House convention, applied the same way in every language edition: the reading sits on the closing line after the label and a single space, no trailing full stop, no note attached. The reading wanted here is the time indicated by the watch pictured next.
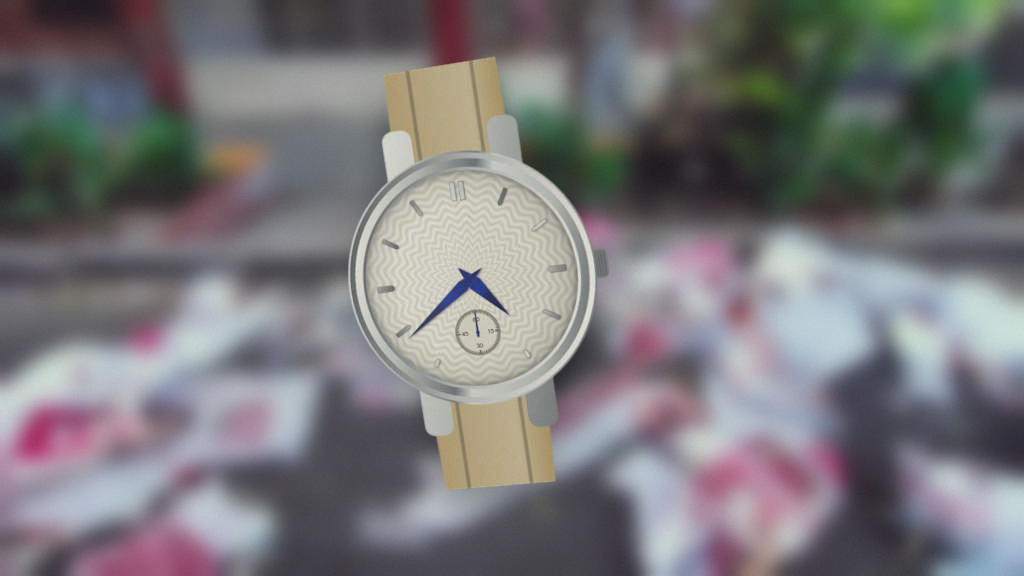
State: 4:39
